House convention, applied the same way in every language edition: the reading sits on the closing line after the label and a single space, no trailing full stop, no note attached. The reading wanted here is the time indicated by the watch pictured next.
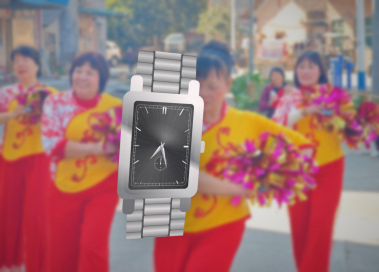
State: 7:27
